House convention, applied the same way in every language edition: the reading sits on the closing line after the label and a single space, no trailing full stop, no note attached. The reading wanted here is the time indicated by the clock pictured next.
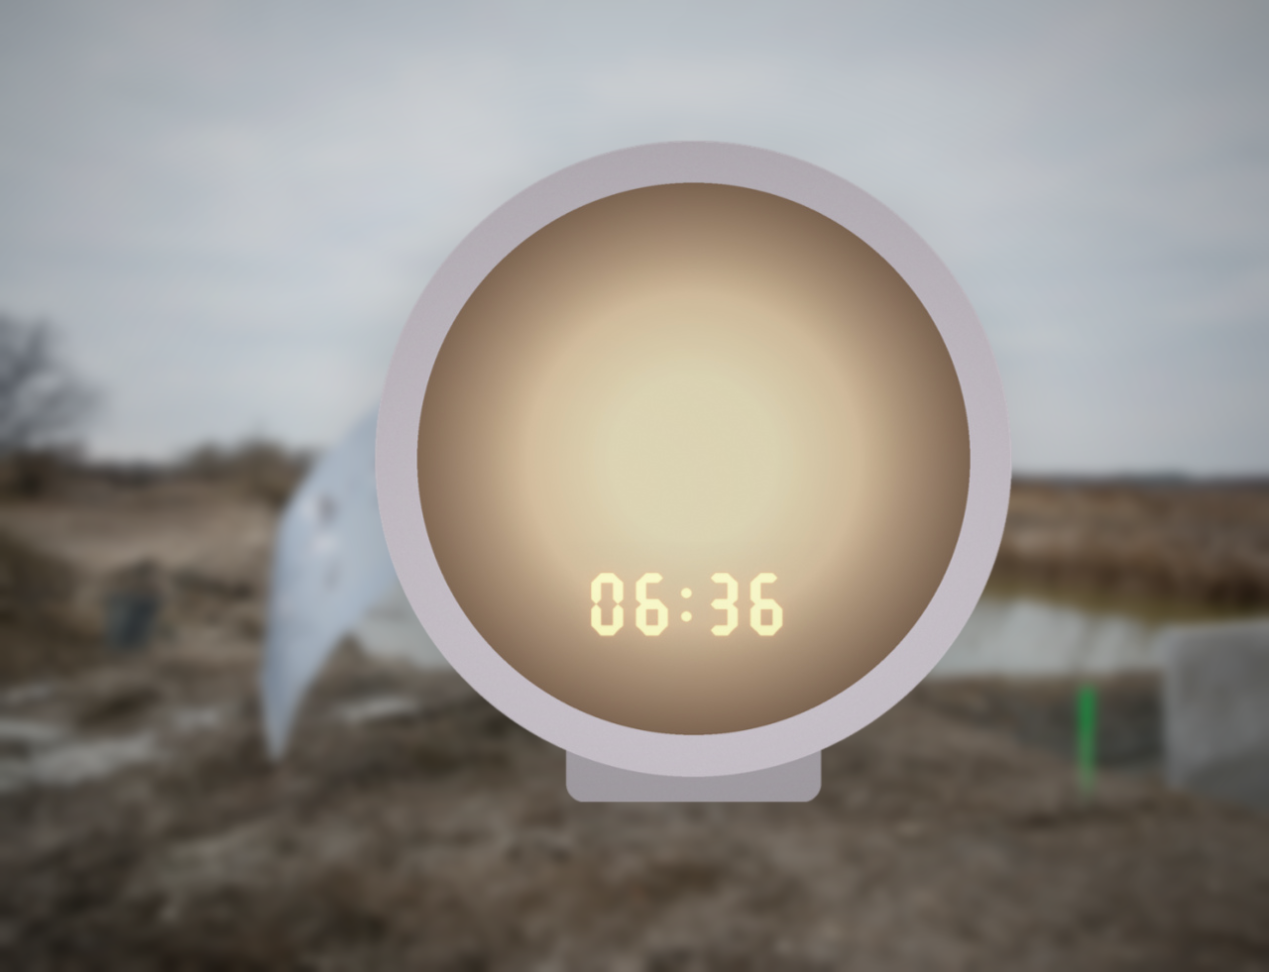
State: 6:36
